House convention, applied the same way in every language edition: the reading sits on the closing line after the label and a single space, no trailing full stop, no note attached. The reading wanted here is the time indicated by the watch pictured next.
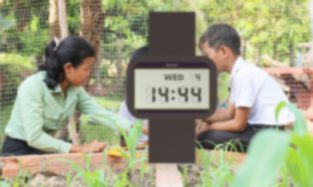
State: 14:44
